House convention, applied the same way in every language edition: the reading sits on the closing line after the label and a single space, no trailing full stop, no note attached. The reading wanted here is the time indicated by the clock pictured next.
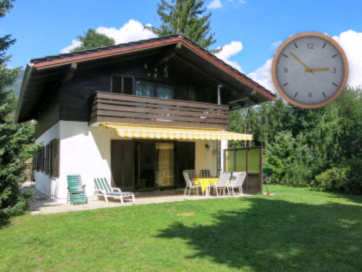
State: 2:52
